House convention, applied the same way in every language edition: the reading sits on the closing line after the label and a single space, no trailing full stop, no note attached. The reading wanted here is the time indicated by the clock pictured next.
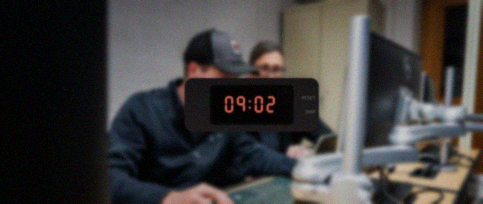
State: 9:02
